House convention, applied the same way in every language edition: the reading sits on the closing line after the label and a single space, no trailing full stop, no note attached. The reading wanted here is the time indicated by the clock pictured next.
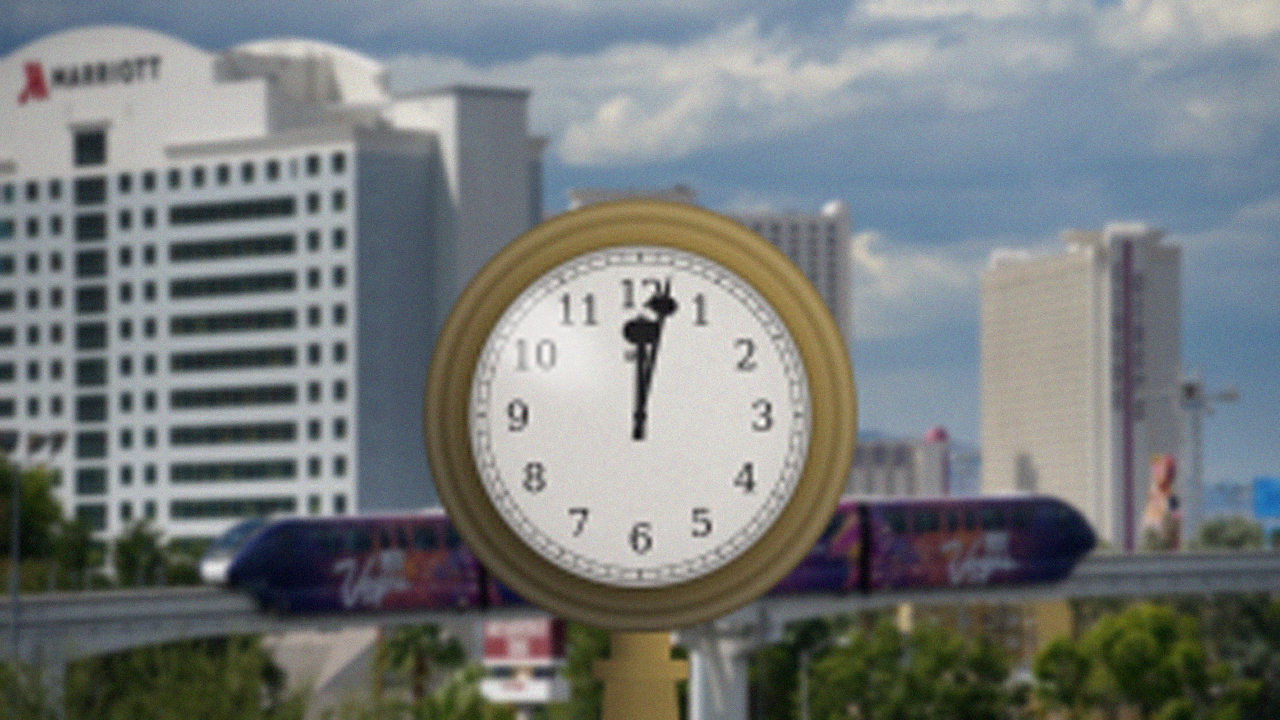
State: 12:02
